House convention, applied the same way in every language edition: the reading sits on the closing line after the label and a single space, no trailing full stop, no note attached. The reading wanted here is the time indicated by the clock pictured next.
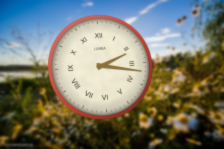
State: 2:17
